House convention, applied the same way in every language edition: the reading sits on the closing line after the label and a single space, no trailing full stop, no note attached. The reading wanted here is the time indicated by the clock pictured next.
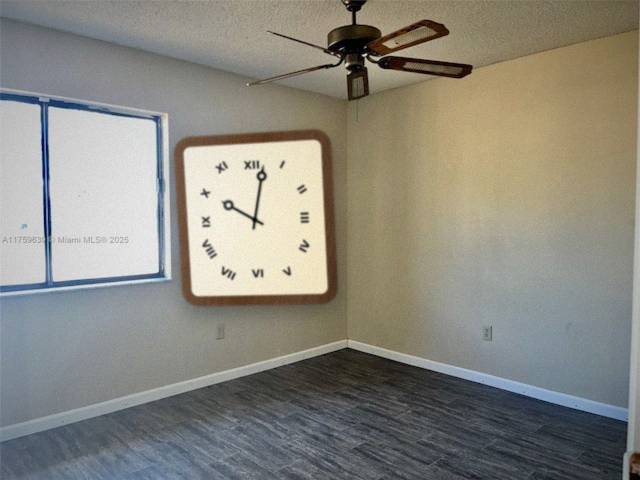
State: 10:02
